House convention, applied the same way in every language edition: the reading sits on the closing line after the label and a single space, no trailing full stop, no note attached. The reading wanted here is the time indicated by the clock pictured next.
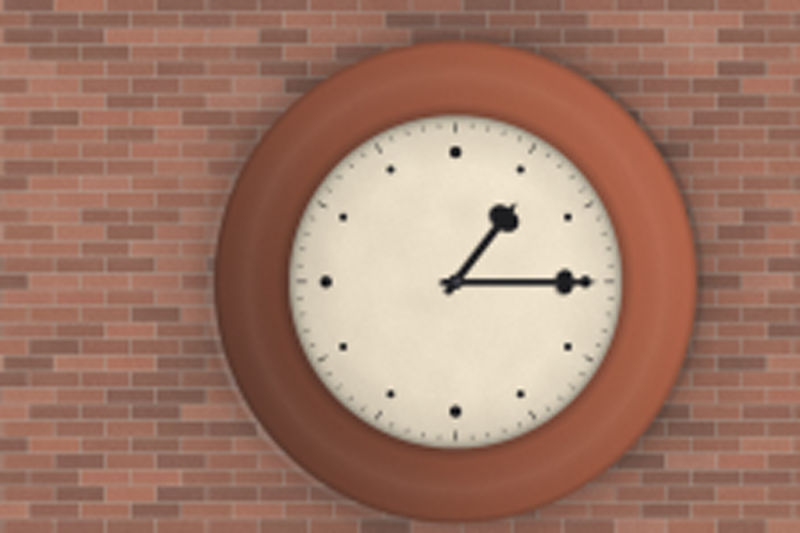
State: 1:15
